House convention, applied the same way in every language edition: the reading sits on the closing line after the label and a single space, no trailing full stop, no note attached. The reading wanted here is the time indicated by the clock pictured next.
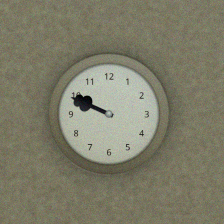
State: 9:49
